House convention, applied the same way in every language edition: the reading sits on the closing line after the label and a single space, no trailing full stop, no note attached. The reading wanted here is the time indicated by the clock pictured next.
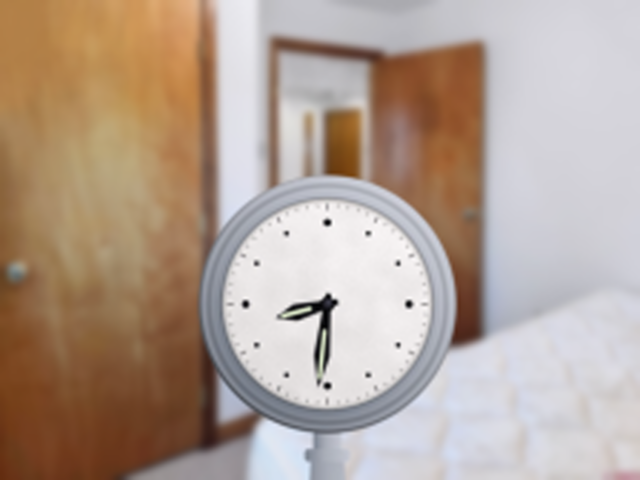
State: 8:31
